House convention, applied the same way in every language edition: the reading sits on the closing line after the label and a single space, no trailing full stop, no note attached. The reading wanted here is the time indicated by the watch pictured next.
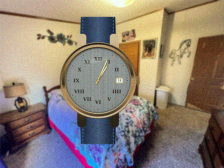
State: 1:04
